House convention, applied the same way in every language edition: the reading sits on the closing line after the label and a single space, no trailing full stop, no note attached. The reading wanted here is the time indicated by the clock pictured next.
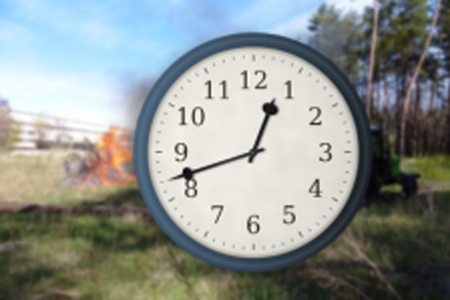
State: 12:42
